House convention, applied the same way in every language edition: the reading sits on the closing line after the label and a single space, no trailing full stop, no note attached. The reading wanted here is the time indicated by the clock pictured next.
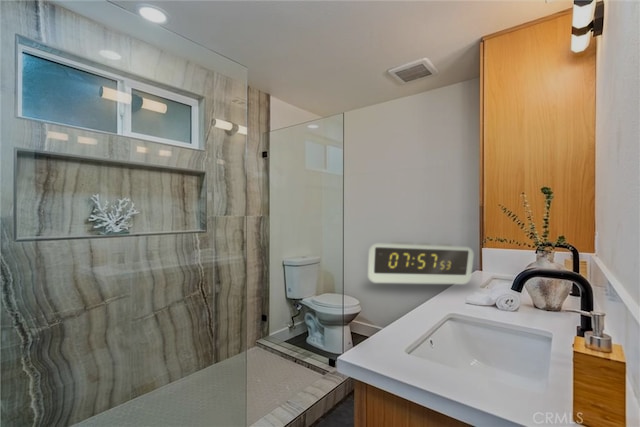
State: 7:57
